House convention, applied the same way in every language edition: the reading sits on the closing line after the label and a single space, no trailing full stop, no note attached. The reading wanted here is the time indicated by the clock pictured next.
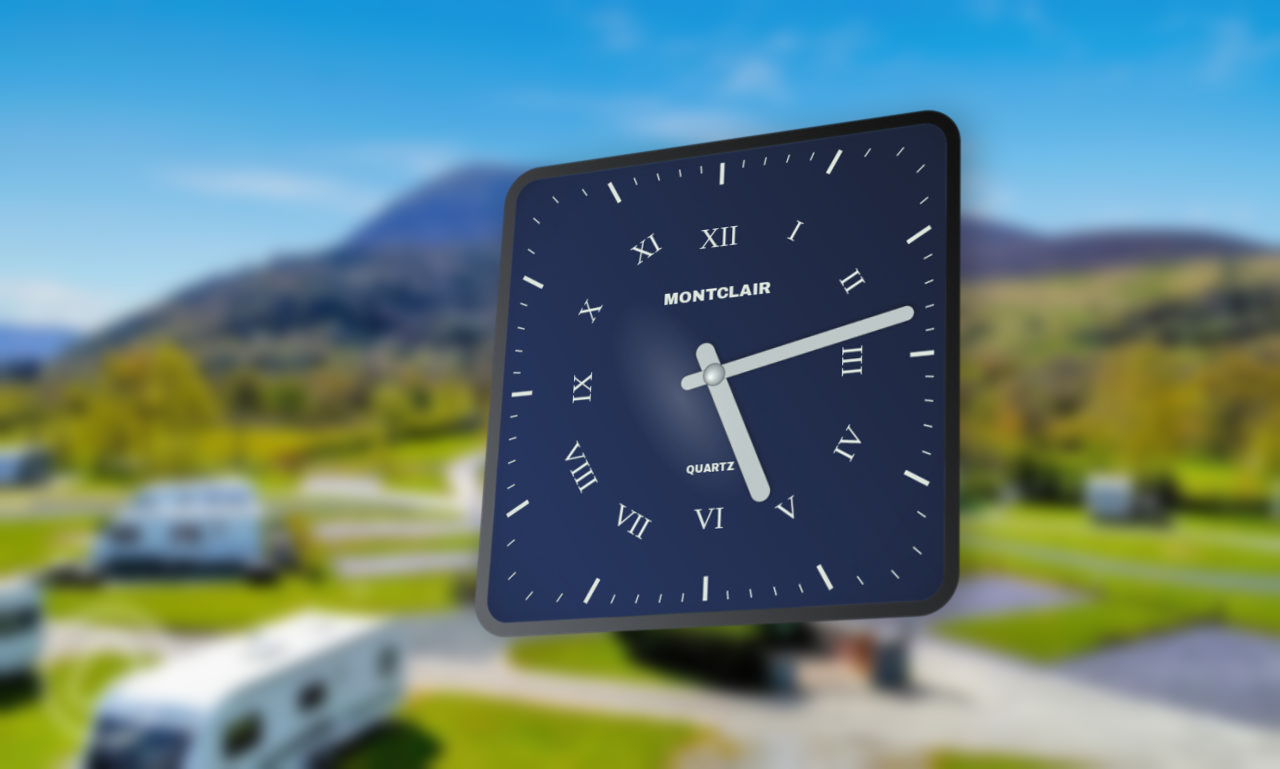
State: 5:13
